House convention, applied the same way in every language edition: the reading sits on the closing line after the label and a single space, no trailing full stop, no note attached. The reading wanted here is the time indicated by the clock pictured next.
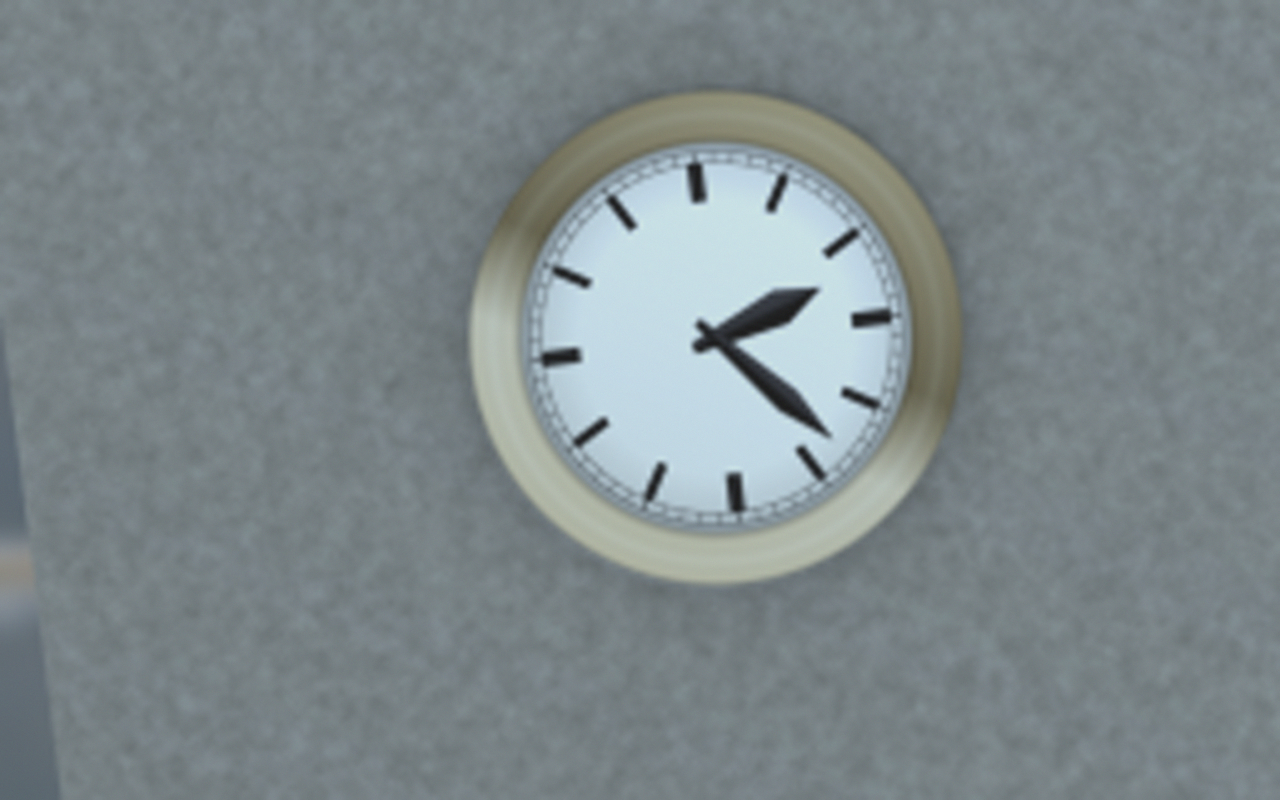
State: 2:23
